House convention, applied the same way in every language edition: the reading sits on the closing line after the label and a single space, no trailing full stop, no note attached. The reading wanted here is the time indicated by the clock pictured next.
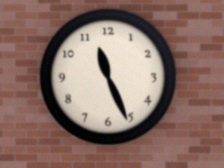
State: 11:26
